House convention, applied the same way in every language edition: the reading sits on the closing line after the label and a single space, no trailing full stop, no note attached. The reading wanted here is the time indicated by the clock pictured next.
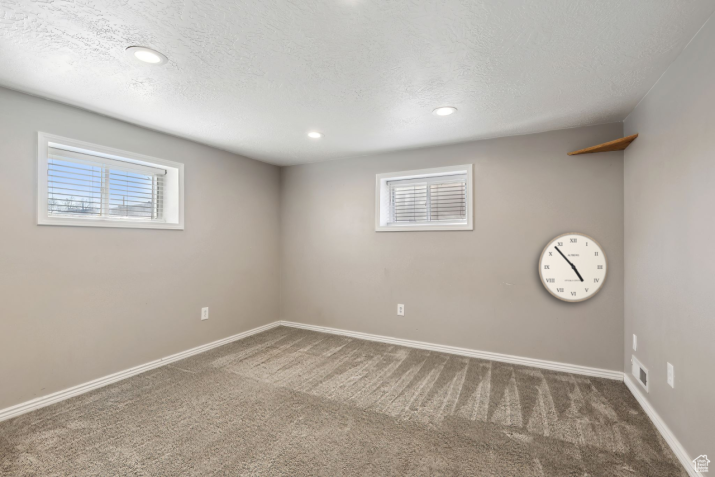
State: 4:53
